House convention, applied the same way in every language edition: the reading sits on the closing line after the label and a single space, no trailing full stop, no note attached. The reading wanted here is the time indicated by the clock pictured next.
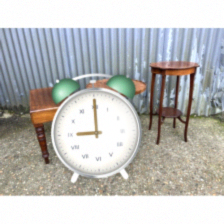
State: 9:00
